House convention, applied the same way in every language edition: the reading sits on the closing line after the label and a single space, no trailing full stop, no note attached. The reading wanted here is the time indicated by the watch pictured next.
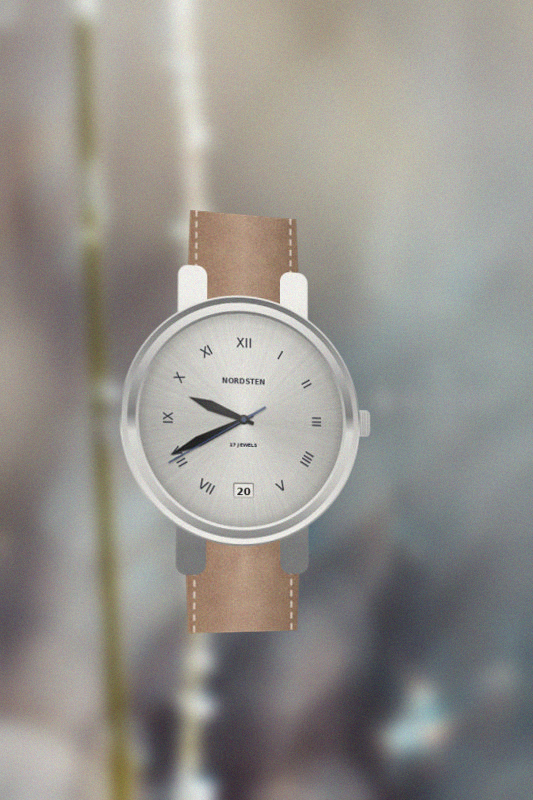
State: 9:40:40
